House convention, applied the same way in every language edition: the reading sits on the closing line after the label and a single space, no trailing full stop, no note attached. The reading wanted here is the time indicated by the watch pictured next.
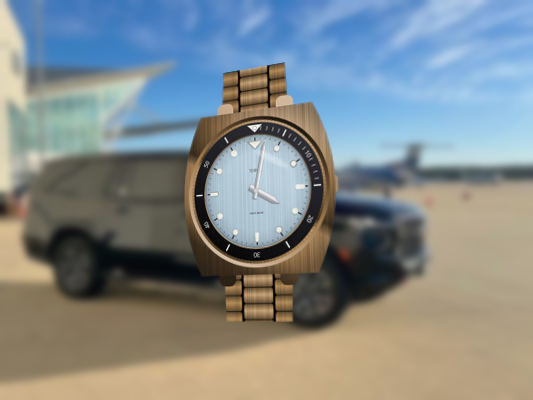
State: 4:02
